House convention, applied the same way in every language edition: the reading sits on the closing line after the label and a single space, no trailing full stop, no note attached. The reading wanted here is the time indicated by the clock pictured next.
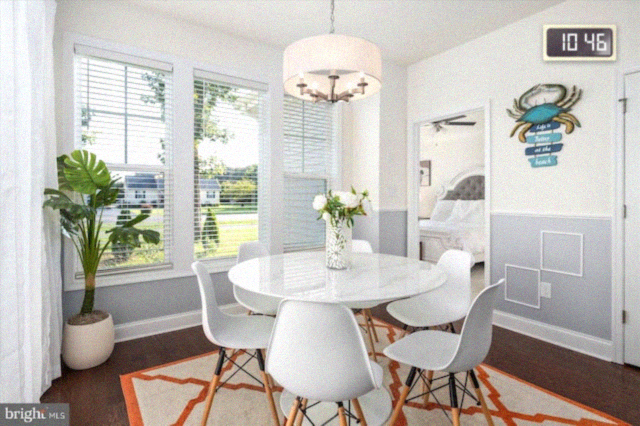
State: 10:46
